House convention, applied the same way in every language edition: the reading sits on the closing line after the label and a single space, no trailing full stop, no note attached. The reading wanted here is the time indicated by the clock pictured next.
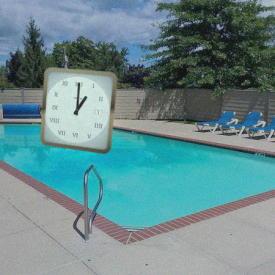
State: 1:00
